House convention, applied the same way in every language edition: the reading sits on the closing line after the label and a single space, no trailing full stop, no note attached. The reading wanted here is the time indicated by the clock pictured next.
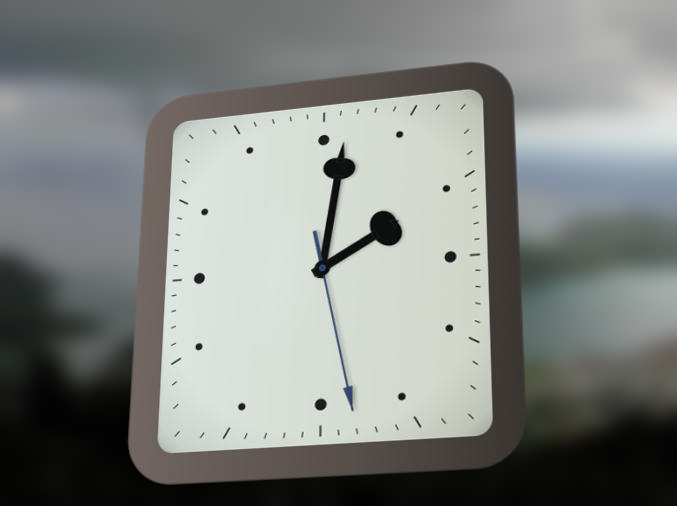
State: 2:01:28
